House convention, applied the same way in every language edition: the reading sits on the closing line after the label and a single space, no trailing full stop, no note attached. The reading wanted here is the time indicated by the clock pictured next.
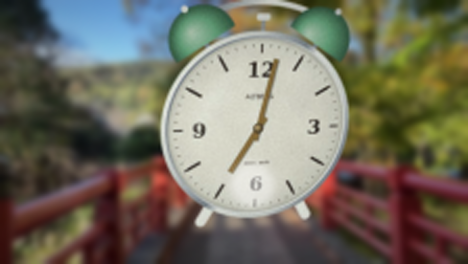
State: 7:02
